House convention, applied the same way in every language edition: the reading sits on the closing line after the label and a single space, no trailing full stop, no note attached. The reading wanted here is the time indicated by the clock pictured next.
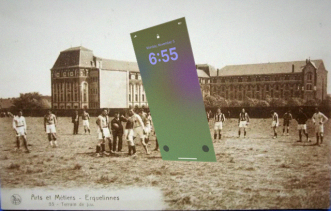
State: 6:55
